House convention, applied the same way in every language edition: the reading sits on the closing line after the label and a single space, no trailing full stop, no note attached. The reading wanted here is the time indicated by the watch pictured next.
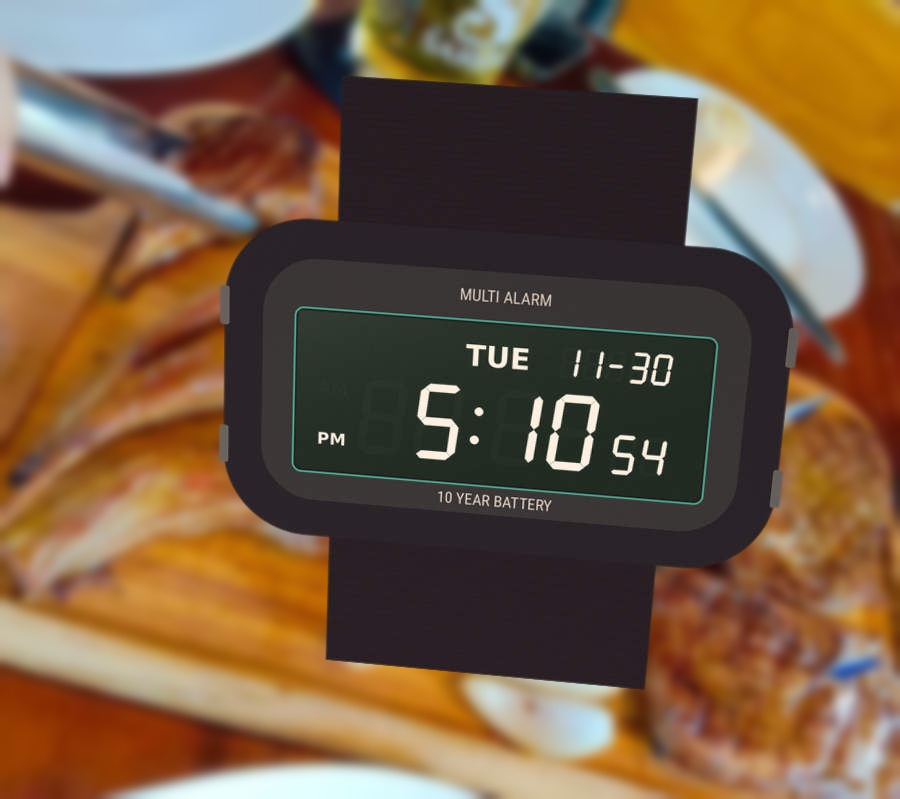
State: 5:10:54
